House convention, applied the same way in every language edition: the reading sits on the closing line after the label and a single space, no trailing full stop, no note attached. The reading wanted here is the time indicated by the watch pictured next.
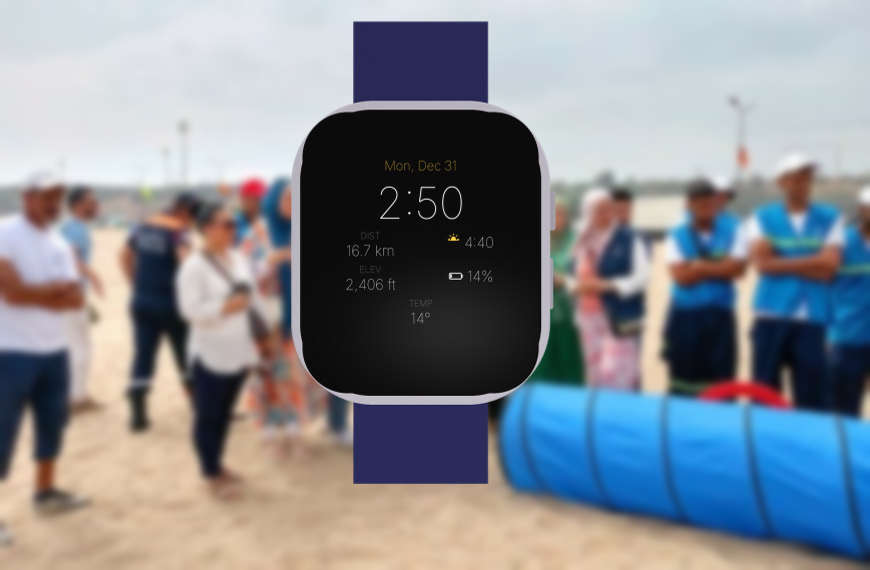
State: 2:50
